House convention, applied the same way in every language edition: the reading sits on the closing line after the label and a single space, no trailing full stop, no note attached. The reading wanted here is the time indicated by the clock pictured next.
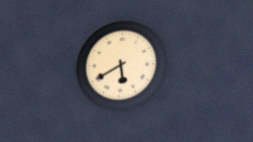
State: 5:40
